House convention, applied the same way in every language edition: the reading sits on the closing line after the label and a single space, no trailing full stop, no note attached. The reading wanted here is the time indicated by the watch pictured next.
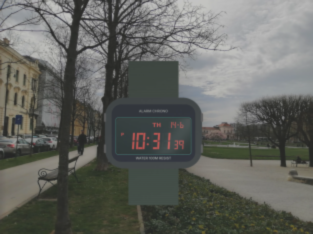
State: 10:31
